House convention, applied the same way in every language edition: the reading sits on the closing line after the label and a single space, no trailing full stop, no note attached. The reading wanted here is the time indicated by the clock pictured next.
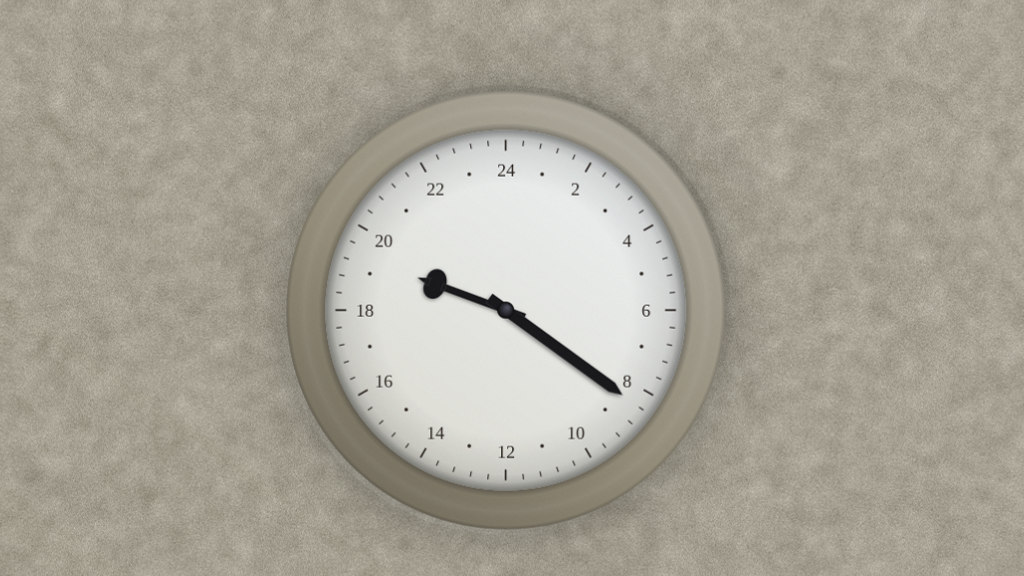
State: 19:21
